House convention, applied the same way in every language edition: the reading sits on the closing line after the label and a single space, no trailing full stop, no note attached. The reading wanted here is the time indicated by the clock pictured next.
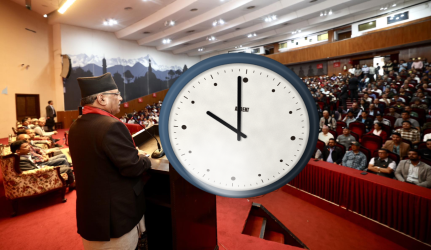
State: 9:59
